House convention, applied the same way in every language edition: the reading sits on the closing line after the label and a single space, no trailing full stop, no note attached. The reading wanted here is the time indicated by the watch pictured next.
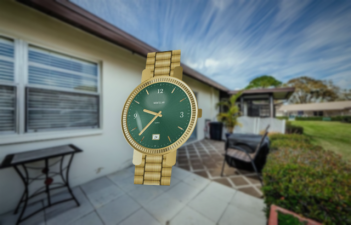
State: 9:37
